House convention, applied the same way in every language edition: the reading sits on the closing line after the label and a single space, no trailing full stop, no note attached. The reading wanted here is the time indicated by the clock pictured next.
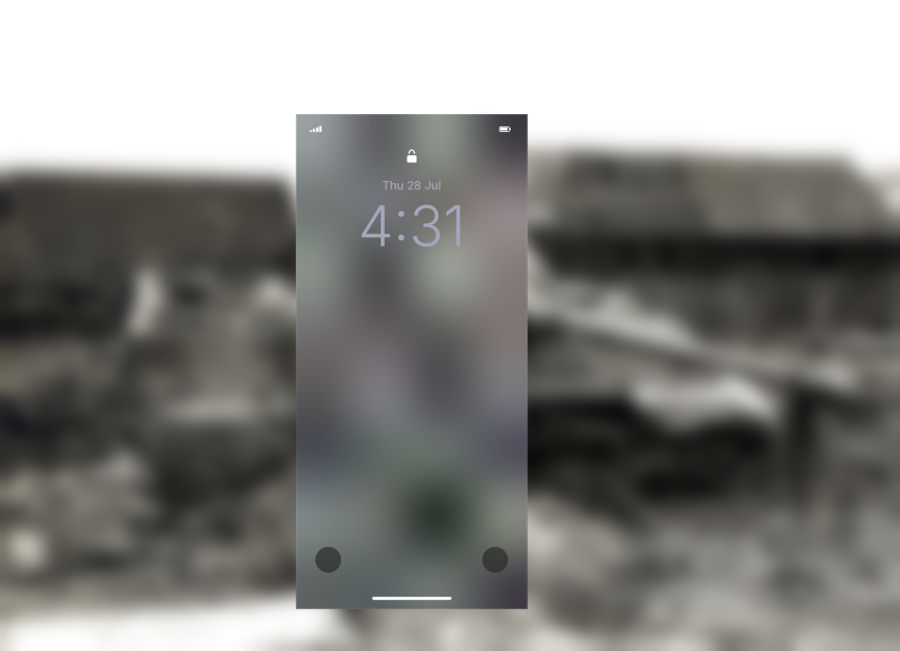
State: 4:31
